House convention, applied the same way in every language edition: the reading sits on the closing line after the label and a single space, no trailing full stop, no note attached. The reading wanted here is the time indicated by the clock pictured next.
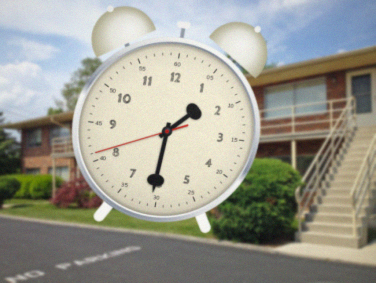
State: 1:30:41
